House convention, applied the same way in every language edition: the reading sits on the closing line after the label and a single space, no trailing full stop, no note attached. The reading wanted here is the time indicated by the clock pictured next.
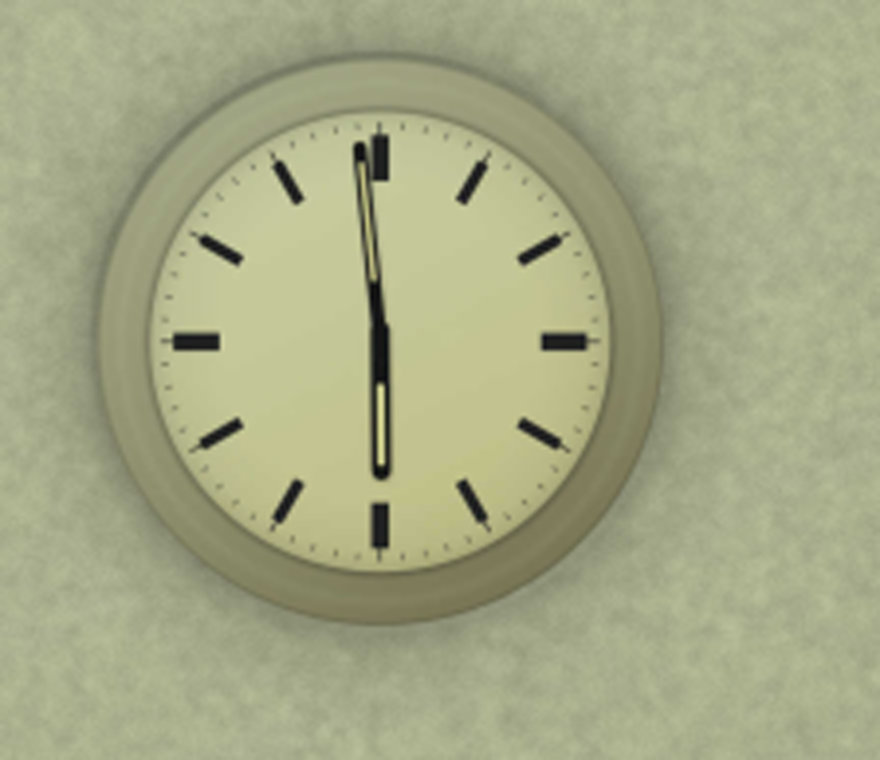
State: 5:59
